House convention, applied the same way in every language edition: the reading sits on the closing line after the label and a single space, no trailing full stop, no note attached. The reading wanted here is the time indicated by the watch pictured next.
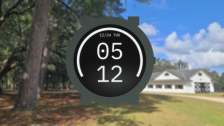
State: 5:12
